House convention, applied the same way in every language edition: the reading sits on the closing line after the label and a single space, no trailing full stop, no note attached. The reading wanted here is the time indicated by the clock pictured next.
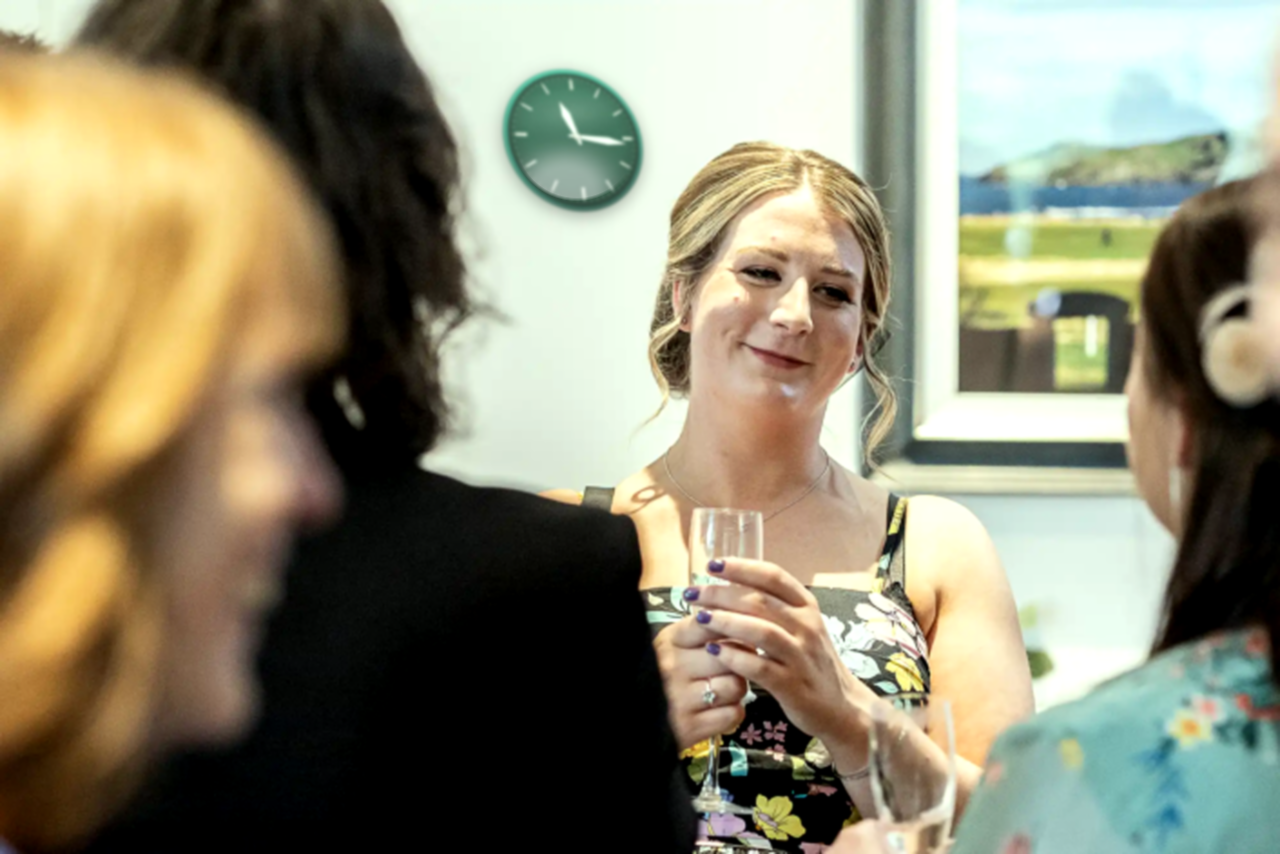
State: 11:16
